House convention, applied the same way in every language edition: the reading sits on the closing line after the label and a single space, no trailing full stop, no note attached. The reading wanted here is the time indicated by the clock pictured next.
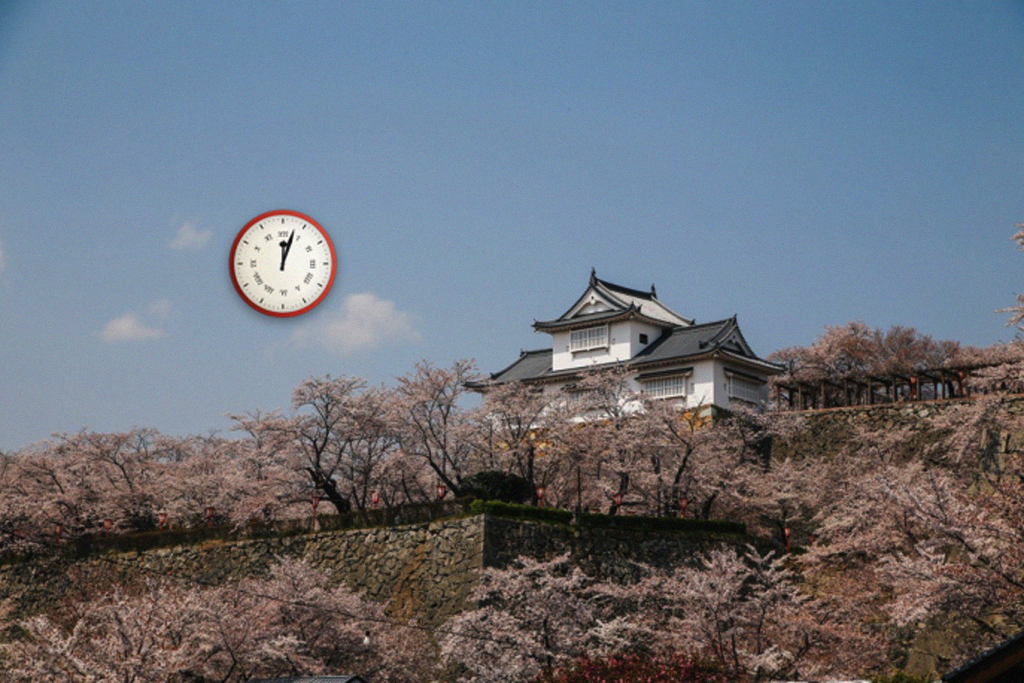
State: 12:03
